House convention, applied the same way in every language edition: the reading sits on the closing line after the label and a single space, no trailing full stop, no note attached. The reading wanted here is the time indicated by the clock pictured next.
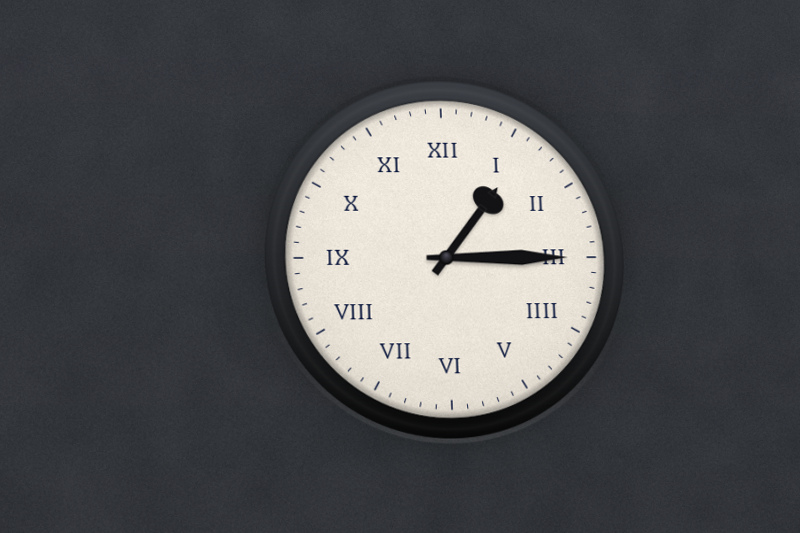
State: 1:15
